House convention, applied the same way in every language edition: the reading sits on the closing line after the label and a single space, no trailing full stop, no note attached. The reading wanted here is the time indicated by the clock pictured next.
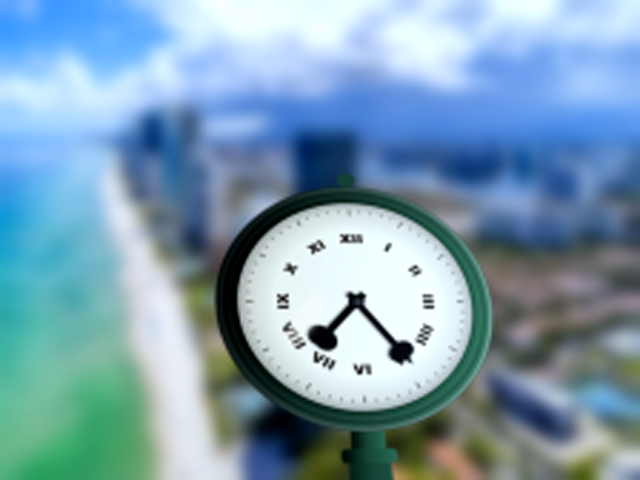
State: 7:24
